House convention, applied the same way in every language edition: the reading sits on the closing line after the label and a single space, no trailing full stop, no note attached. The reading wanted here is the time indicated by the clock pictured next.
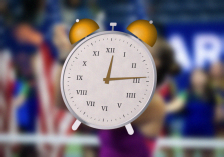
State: 12:14
